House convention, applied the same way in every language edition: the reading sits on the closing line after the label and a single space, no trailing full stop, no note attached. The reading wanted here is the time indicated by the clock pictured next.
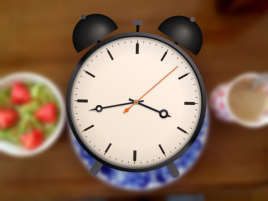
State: 3:43:08
